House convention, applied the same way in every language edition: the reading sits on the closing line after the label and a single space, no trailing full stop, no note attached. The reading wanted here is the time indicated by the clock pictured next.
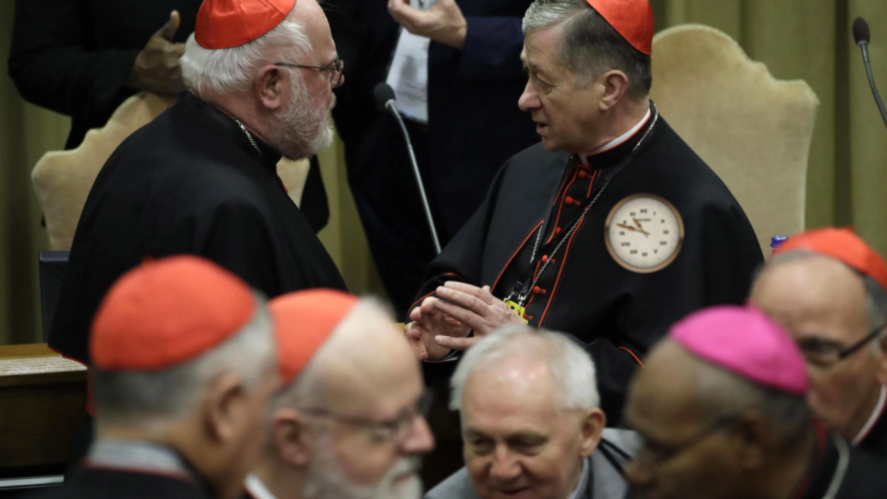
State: 10:48
